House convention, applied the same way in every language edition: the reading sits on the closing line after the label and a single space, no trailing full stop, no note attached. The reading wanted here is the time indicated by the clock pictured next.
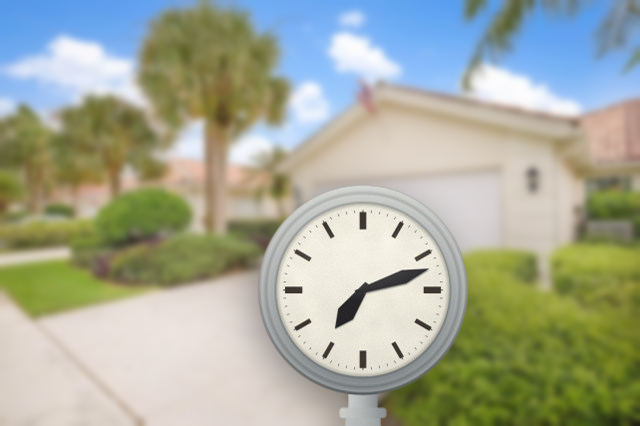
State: 7:12
